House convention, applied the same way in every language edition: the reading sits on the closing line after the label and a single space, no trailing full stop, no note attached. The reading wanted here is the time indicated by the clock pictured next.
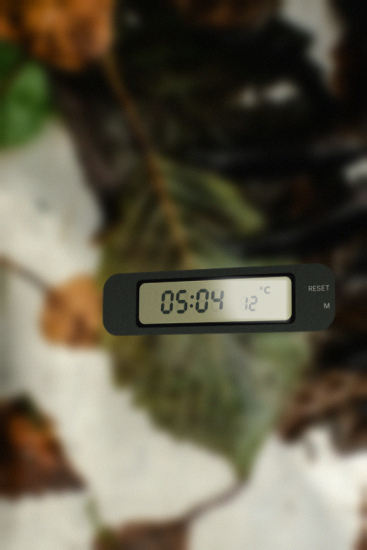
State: 5:04
